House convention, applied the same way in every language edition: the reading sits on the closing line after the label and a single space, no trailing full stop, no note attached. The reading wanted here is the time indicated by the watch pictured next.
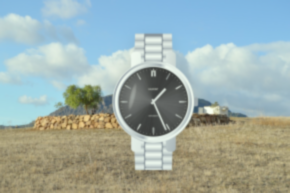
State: 1:26
